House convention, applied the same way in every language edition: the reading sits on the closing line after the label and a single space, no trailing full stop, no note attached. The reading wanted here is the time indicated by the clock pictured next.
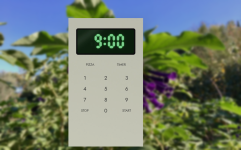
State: 9:00
